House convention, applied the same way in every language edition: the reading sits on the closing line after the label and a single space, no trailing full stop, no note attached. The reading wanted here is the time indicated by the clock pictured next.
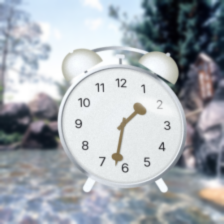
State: 1:32
